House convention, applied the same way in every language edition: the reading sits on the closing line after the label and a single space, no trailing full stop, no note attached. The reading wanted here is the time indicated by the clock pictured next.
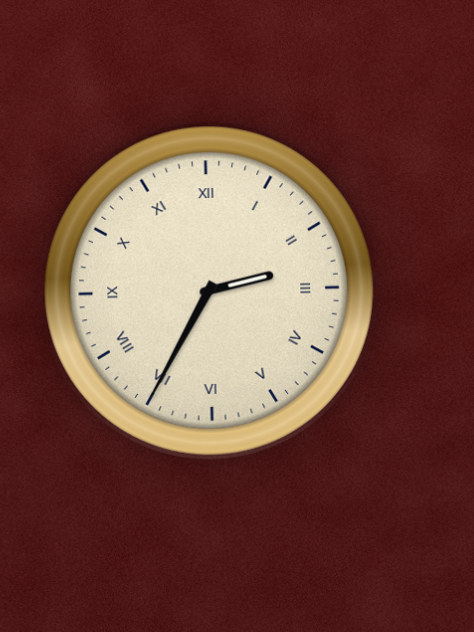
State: 2:35
